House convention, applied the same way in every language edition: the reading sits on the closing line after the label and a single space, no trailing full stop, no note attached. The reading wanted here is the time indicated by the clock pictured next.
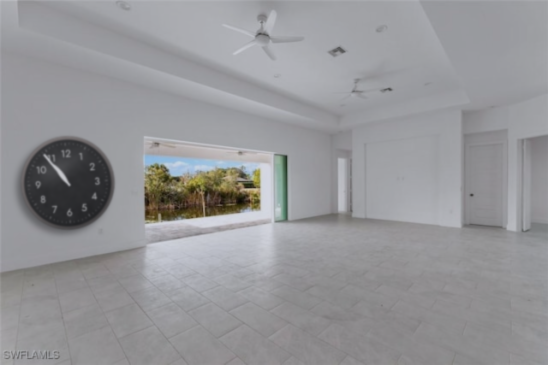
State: 10:54
